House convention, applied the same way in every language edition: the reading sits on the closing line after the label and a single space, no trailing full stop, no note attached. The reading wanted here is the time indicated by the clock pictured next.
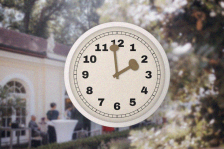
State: 1:59
